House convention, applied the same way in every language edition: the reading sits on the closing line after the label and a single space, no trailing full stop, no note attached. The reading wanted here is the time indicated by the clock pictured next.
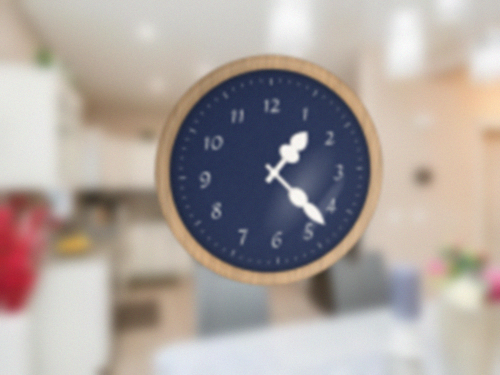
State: 1:23
